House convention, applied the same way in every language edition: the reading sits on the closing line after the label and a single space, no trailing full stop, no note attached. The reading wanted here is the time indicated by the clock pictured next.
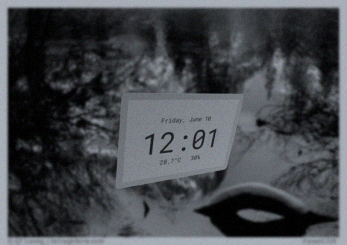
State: 12:01
